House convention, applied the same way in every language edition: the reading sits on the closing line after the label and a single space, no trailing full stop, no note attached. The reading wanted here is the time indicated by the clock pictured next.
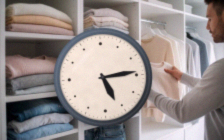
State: 5:14
